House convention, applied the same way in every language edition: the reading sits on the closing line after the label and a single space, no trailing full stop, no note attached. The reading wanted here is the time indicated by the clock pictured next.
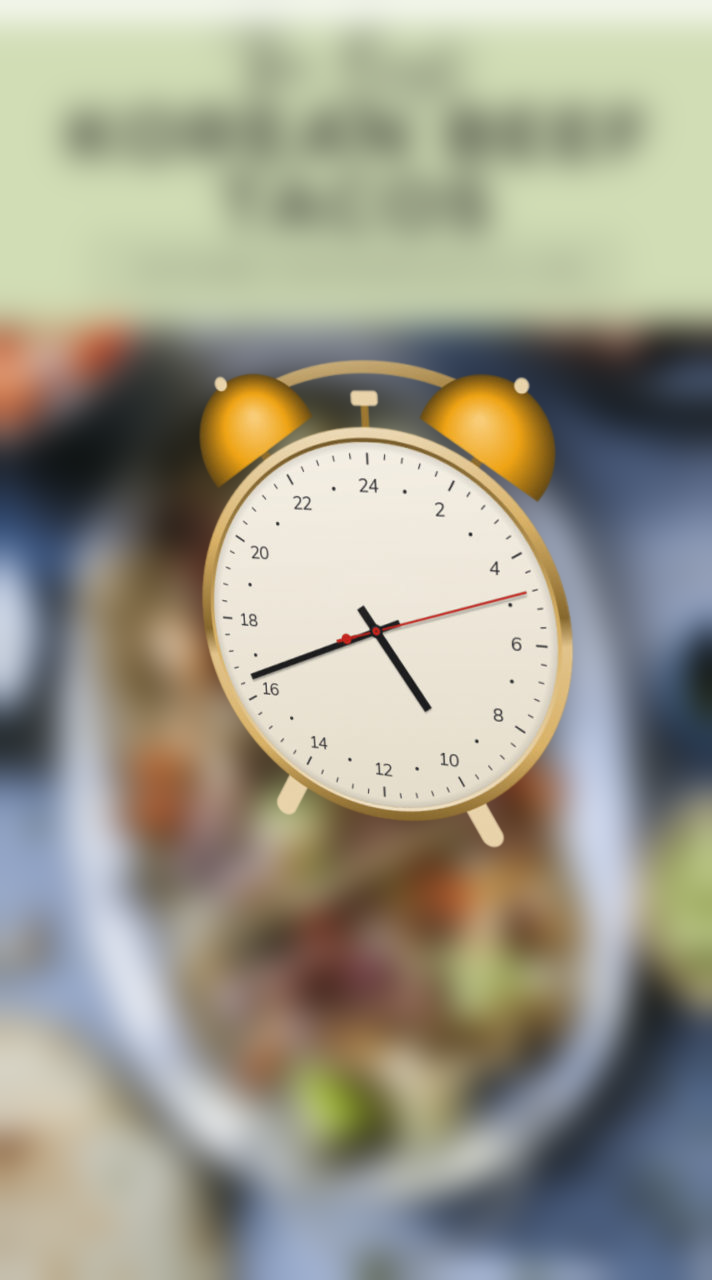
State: 9:41:12
